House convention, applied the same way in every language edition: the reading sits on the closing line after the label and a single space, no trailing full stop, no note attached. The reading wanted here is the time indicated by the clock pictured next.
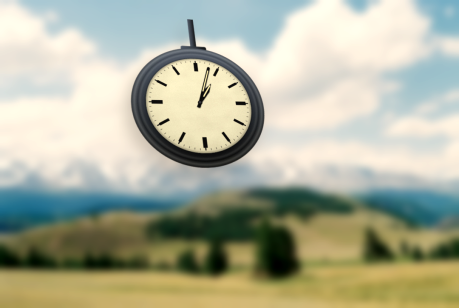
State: 1:03
